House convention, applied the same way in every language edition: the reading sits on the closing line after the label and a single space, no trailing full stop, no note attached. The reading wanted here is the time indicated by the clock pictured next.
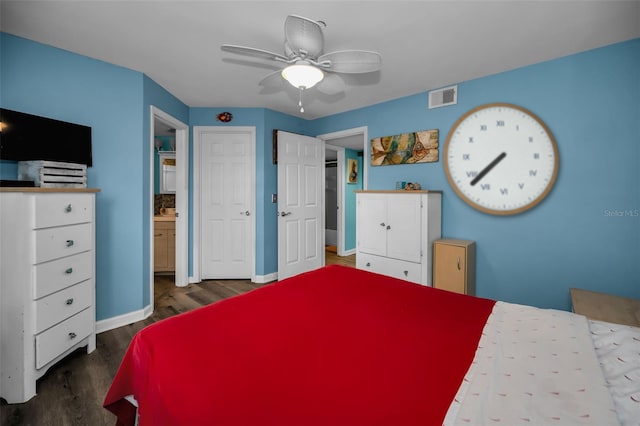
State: 7:38
